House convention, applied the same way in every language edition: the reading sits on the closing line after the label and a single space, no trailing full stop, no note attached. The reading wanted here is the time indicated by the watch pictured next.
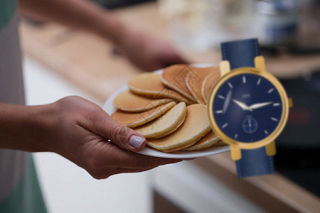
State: 10:14
